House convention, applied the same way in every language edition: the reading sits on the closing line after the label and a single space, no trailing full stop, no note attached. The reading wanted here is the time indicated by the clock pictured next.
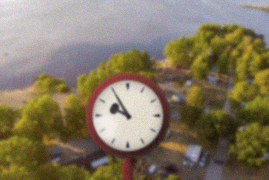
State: 9:55
